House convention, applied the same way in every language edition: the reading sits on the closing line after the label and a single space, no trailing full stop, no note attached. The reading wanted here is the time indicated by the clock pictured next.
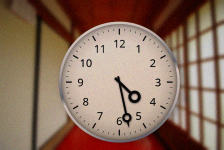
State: 4:28
